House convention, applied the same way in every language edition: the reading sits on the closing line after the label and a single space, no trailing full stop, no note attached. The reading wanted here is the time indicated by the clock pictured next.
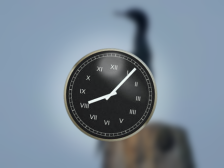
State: 8:06
